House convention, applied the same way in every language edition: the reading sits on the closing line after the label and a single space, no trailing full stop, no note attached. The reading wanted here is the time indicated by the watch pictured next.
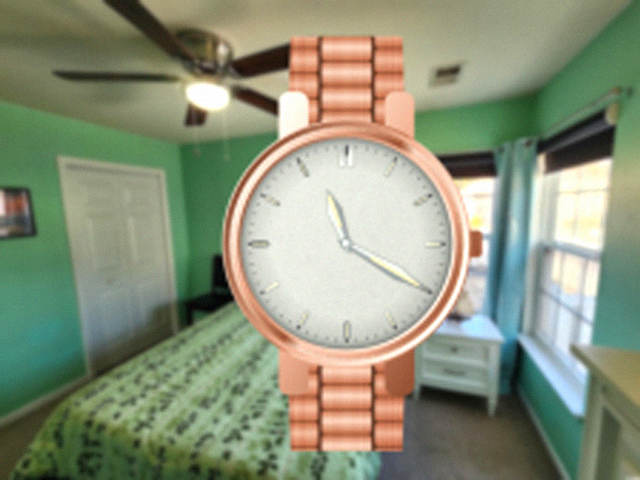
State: 11:20
